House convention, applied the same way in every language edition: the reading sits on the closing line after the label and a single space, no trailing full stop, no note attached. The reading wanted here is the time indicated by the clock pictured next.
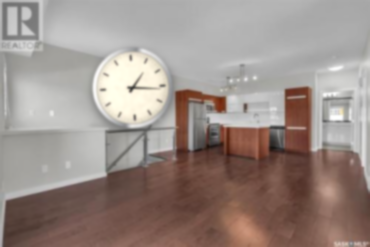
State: 1:16
